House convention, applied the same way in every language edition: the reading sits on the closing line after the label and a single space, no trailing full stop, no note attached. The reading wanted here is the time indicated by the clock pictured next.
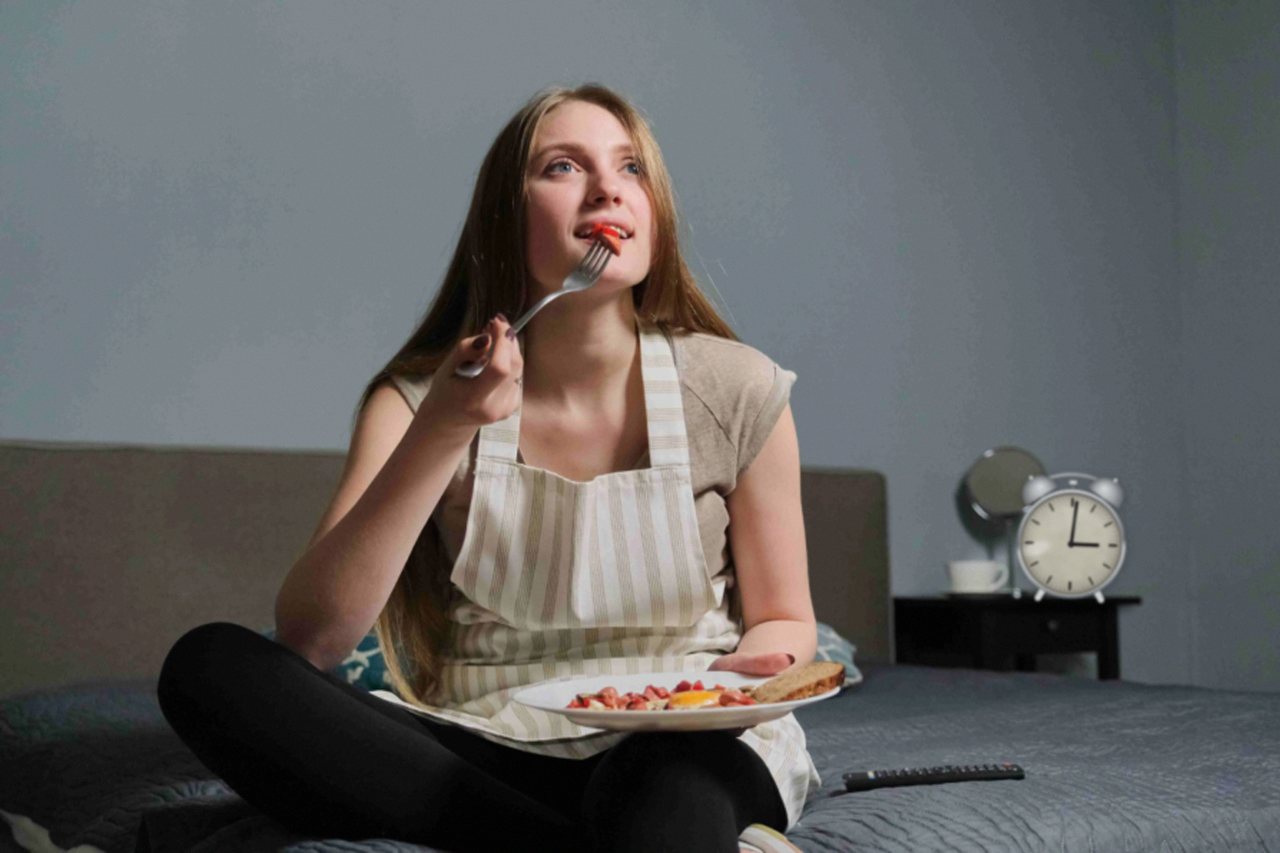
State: 3:01
